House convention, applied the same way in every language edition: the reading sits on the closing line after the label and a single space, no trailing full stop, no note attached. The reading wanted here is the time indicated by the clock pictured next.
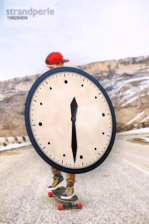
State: 12:32
